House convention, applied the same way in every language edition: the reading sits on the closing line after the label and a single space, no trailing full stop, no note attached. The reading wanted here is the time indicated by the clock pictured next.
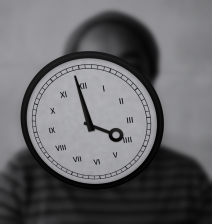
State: 3:59
